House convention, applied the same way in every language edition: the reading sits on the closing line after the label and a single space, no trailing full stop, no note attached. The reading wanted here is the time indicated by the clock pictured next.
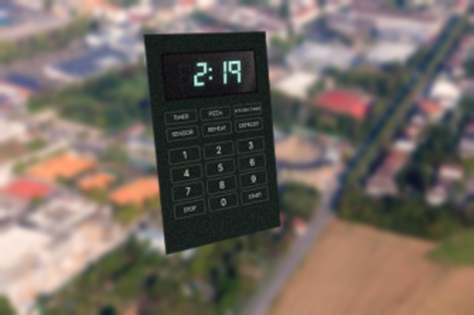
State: 2:19
